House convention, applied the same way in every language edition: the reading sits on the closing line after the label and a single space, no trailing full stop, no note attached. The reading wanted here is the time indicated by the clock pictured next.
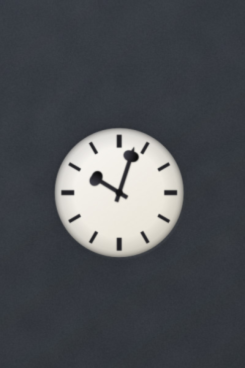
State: 10:03
